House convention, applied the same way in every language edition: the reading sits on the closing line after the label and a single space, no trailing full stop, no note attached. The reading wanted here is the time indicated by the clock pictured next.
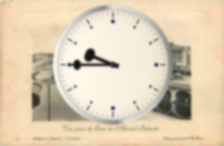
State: 9:45
